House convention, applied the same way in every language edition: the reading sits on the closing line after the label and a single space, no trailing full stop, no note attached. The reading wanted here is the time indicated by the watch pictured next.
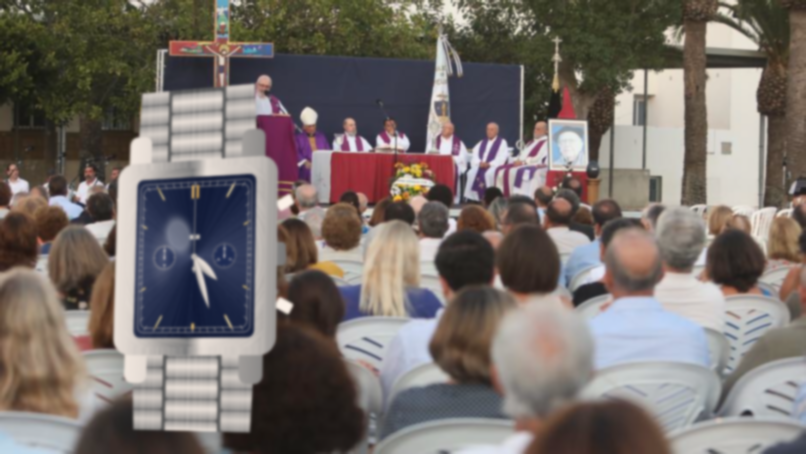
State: 4:27
